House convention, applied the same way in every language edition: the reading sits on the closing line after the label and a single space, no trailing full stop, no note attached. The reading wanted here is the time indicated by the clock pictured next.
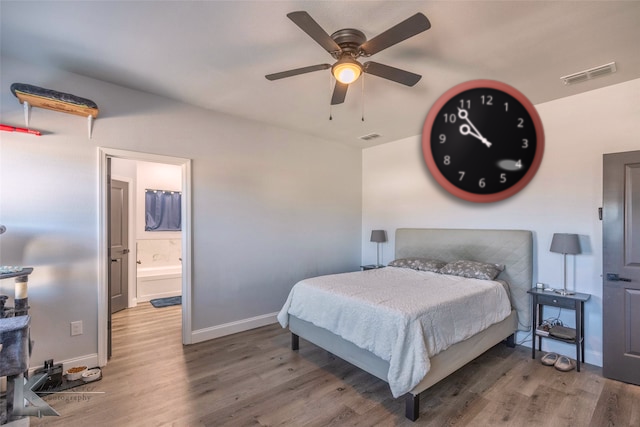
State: 9:53
